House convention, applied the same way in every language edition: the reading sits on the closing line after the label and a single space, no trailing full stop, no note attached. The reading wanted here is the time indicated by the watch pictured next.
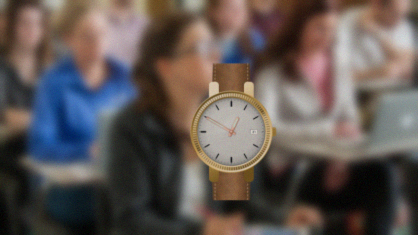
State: 12:50
